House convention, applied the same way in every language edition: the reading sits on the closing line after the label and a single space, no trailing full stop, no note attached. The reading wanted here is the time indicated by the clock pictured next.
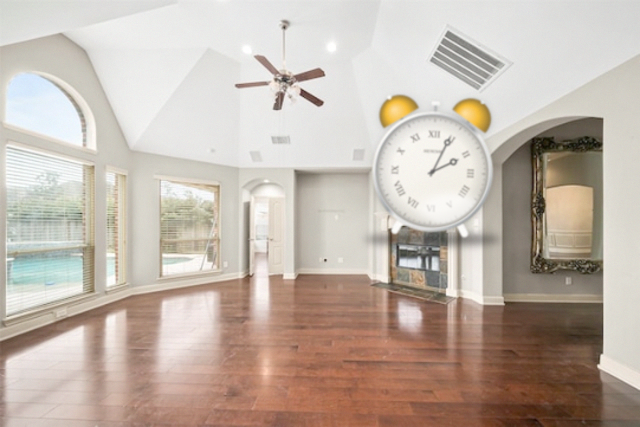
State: 2:04
